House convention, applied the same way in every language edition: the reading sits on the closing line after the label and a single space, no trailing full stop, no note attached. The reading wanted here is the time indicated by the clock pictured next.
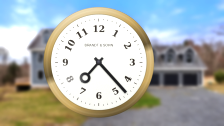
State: 7:23
